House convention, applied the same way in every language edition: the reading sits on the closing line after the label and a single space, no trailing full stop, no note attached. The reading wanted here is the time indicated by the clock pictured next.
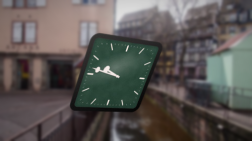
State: 9:47
